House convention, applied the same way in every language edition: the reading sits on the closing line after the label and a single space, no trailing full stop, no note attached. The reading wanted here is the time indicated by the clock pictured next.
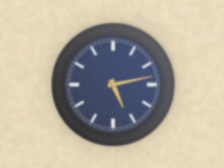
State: 5:13
